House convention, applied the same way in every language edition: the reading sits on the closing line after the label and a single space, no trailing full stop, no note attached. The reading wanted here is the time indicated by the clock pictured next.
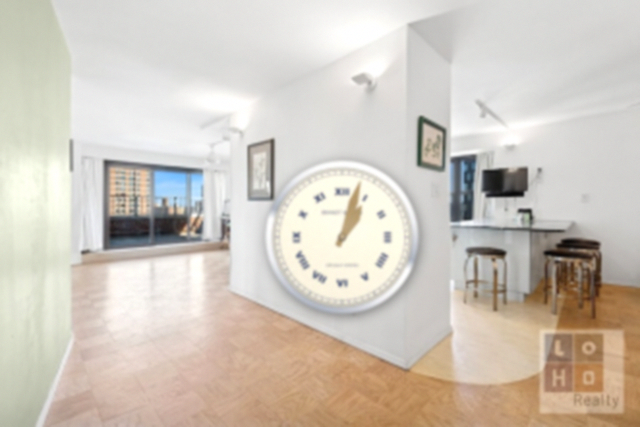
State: 1:03
